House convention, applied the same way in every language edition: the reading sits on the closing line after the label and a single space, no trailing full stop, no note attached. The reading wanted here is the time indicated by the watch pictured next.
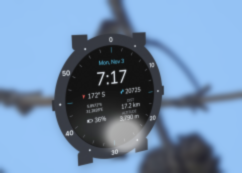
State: 7:17
